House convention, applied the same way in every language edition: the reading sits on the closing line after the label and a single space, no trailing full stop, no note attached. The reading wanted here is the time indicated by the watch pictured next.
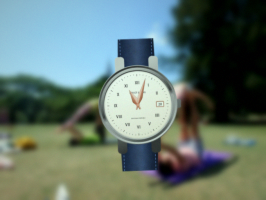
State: 11:03
